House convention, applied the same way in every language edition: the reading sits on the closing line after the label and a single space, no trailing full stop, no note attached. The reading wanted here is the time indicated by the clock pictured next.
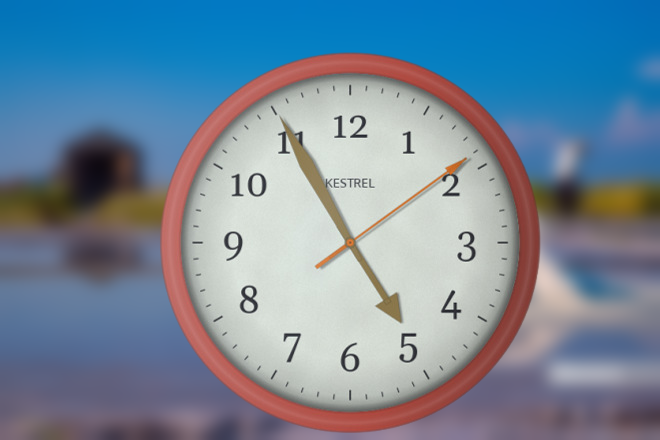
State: 4:55:09
